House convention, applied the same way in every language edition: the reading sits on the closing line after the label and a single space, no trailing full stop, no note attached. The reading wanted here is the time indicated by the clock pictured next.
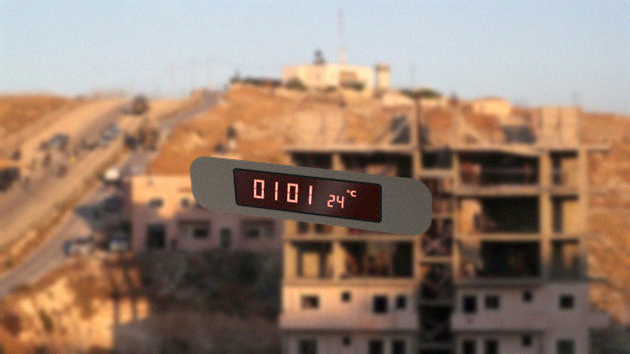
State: 1:01
